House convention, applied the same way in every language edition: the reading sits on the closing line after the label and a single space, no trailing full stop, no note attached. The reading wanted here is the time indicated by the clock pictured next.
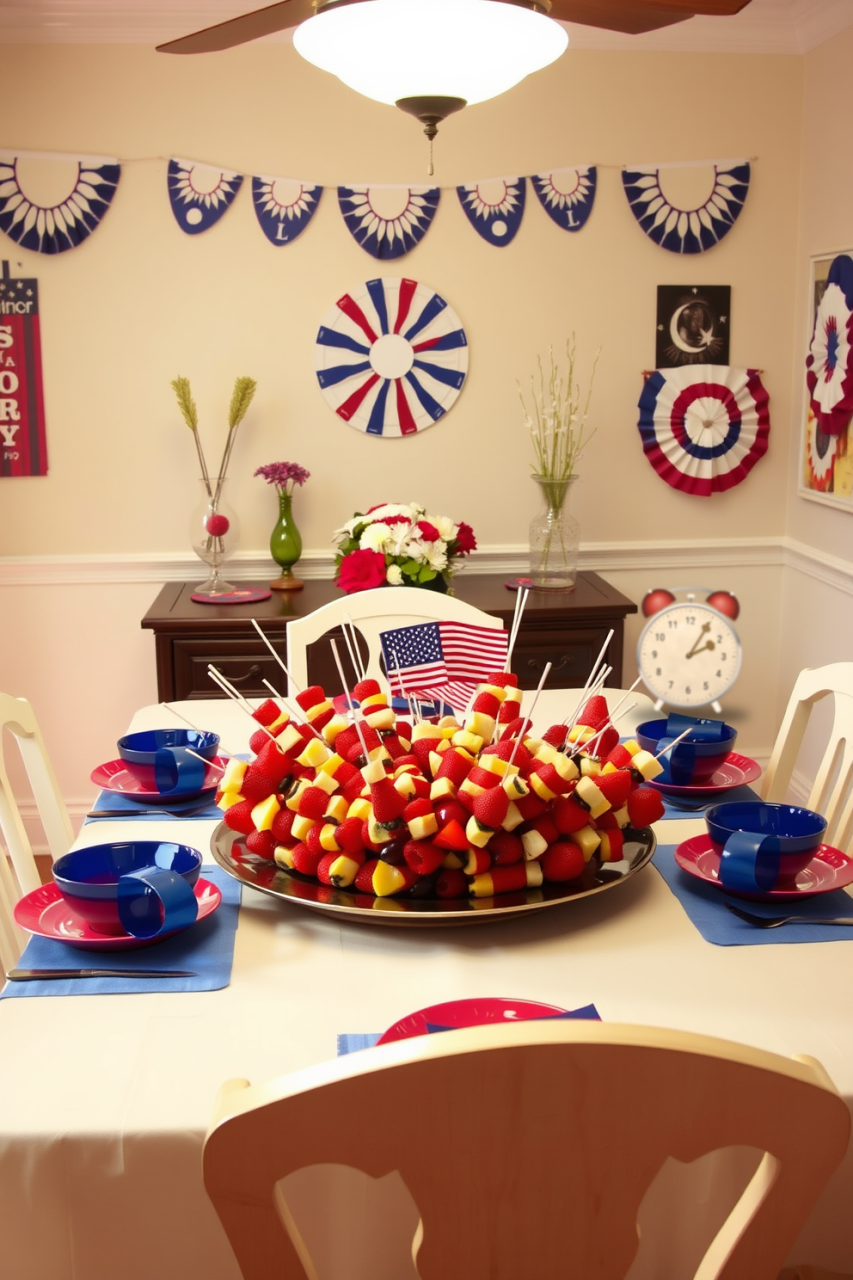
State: 2:05
